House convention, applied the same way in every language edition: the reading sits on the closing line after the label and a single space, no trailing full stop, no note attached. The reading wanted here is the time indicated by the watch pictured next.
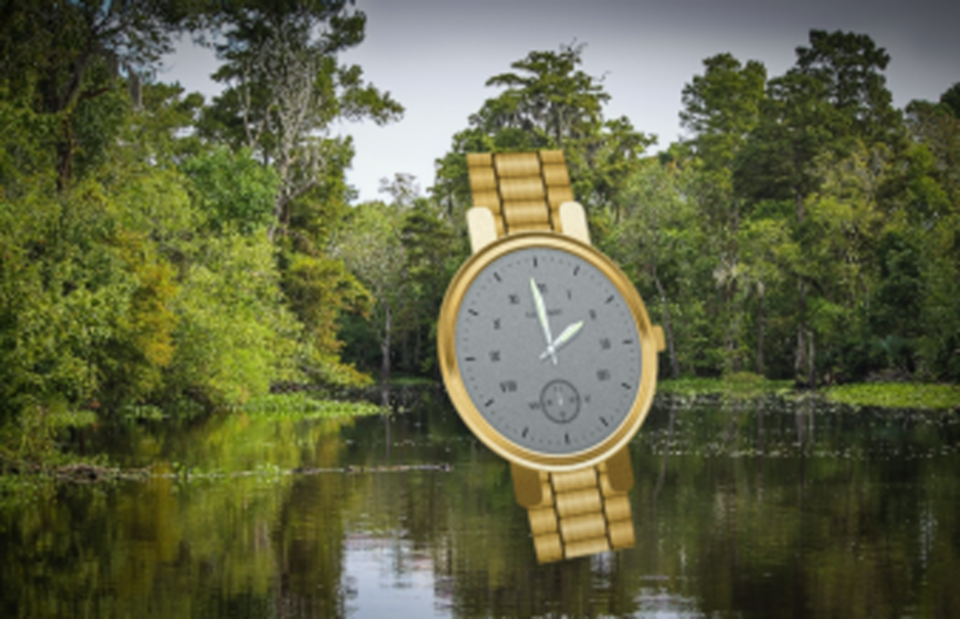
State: 1:59
